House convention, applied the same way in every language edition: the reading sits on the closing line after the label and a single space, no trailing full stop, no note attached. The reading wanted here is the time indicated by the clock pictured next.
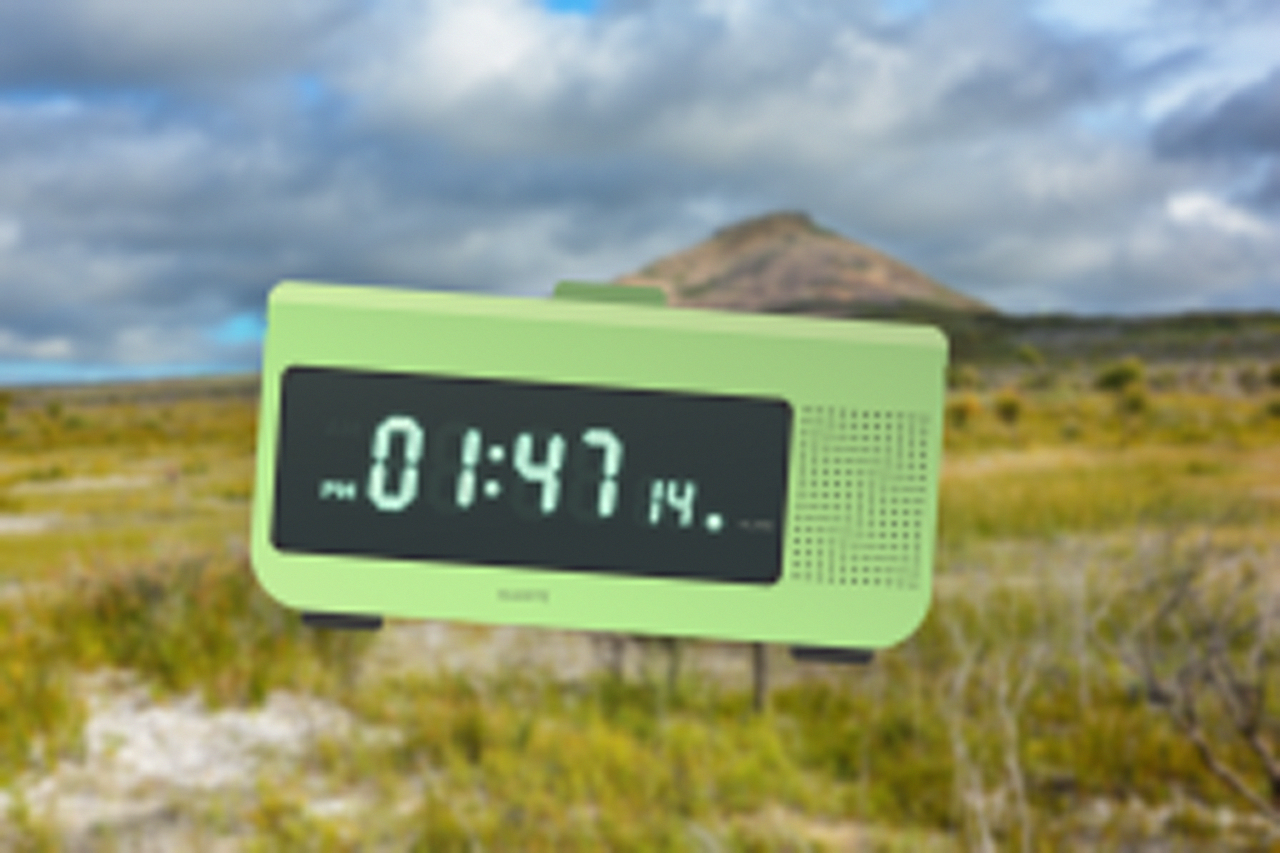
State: 1:47:14
